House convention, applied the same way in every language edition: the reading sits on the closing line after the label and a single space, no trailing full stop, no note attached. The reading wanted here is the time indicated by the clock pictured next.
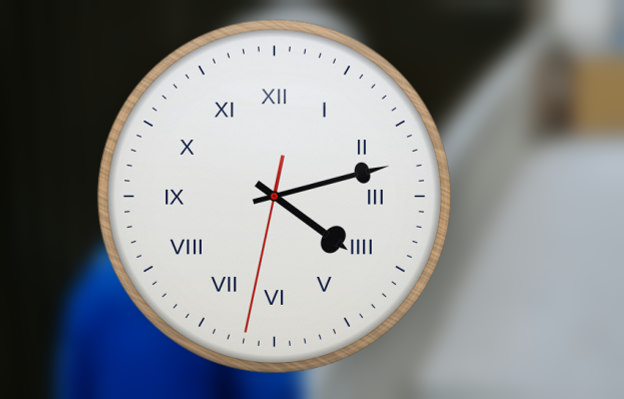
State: 4:12:32
